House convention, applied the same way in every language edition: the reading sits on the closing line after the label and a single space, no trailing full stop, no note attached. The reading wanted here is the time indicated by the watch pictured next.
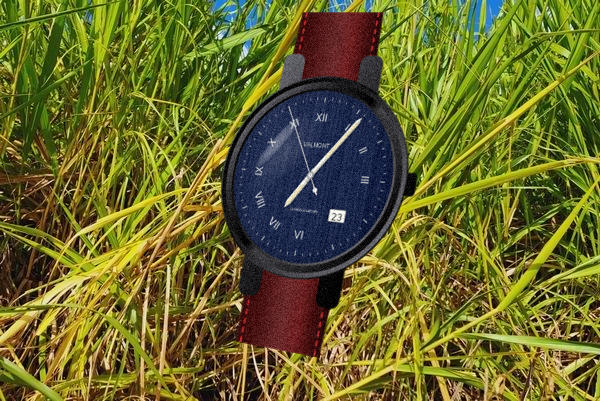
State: 7:05:55
